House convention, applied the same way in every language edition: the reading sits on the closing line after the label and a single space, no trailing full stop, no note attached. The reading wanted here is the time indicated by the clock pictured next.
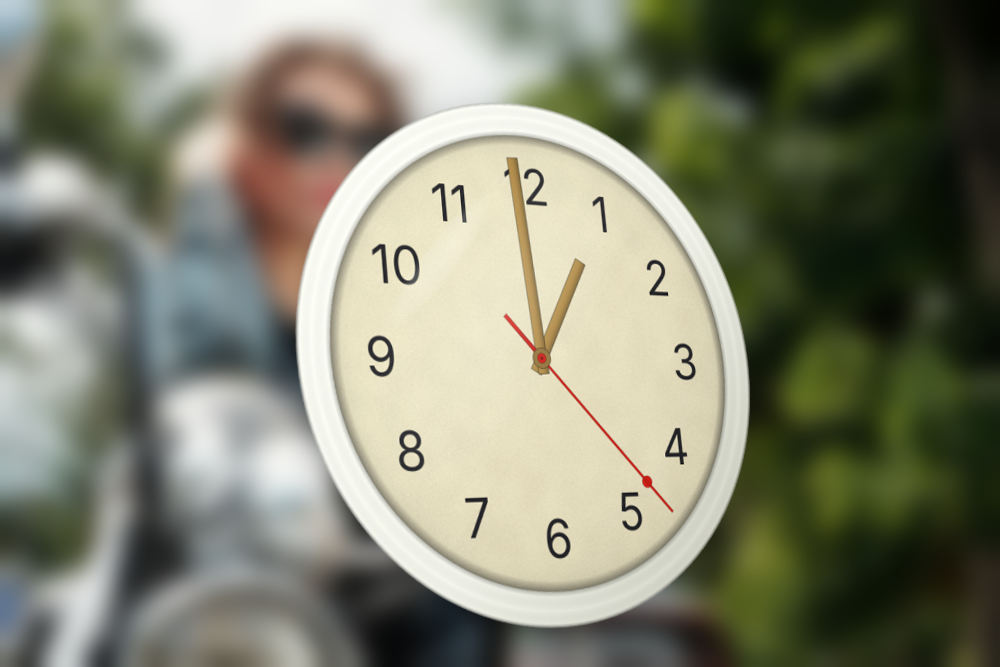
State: 12:59:23
